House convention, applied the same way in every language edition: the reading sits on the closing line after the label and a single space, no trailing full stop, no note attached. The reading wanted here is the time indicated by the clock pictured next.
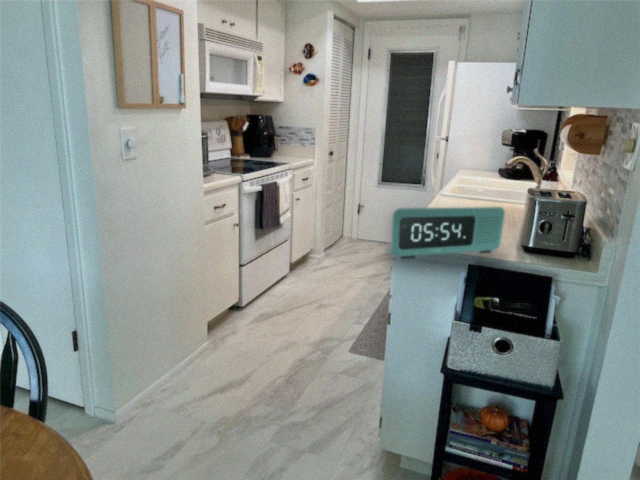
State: 5:54
